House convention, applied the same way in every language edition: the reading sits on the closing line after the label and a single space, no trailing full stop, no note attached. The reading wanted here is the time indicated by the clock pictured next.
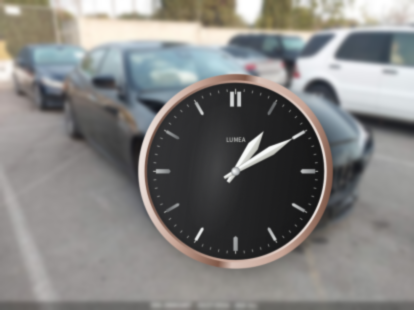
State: 1:10
